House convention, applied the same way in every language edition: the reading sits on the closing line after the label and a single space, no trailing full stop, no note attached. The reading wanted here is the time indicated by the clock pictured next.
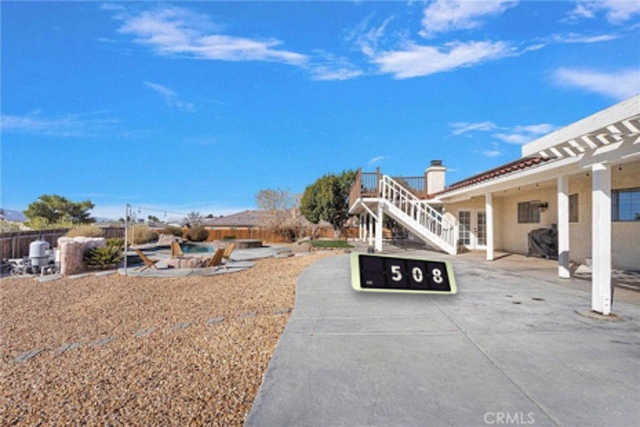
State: 5:08
